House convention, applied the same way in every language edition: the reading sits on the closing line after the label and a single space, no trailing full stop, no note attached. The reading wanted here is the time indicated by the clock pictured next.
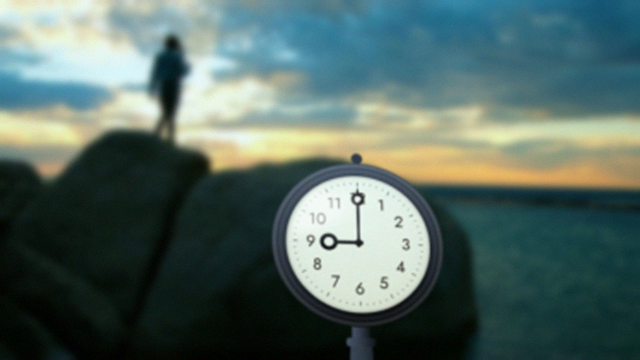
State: 9:00
